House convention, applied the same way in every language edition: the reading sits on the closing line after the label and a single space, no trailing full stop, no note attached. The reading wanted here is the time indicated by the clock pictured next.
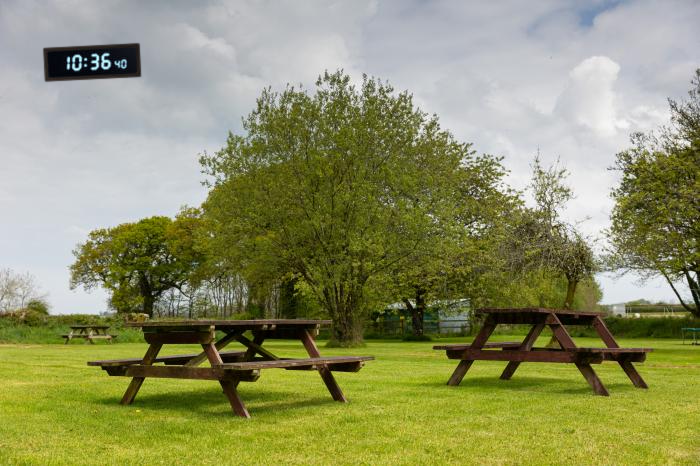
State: 10:36:40
